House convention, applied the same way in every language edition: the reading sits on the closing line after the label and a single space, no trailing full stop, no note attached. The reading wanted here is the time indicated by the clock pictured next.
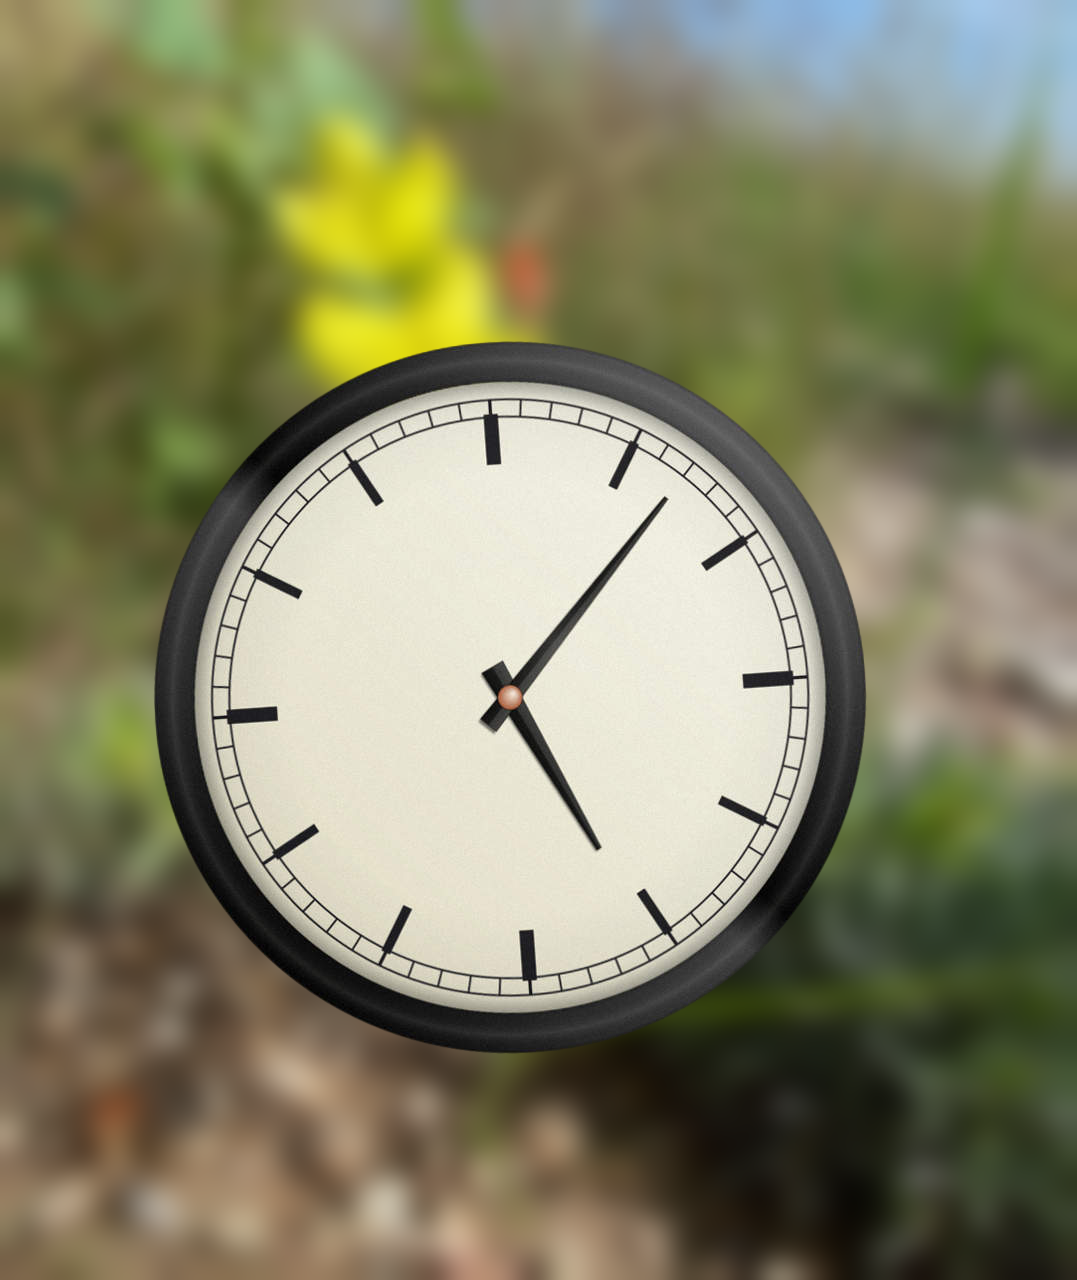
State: 5:07
